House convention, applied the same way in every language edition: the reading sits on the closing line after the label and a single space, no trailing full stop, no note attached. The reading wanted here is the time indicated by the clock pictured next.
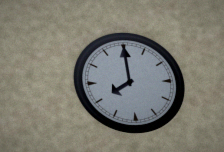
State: 8:00
